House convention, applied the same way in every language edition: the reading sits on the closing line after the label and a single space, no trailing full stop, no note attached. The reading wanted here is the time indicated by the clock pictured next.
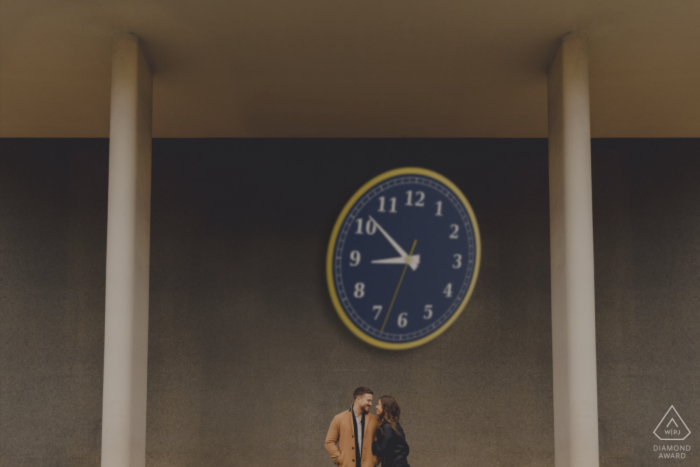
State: 8:51:33
